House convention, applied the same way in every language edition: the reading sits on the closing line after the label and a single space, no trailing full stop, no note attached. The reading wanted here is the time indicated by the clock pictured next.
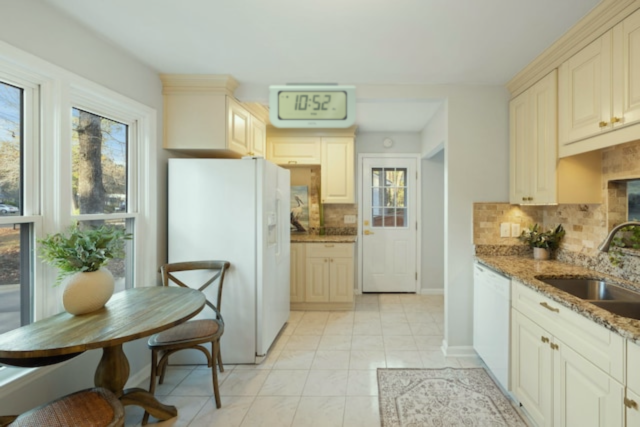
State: 10:52
